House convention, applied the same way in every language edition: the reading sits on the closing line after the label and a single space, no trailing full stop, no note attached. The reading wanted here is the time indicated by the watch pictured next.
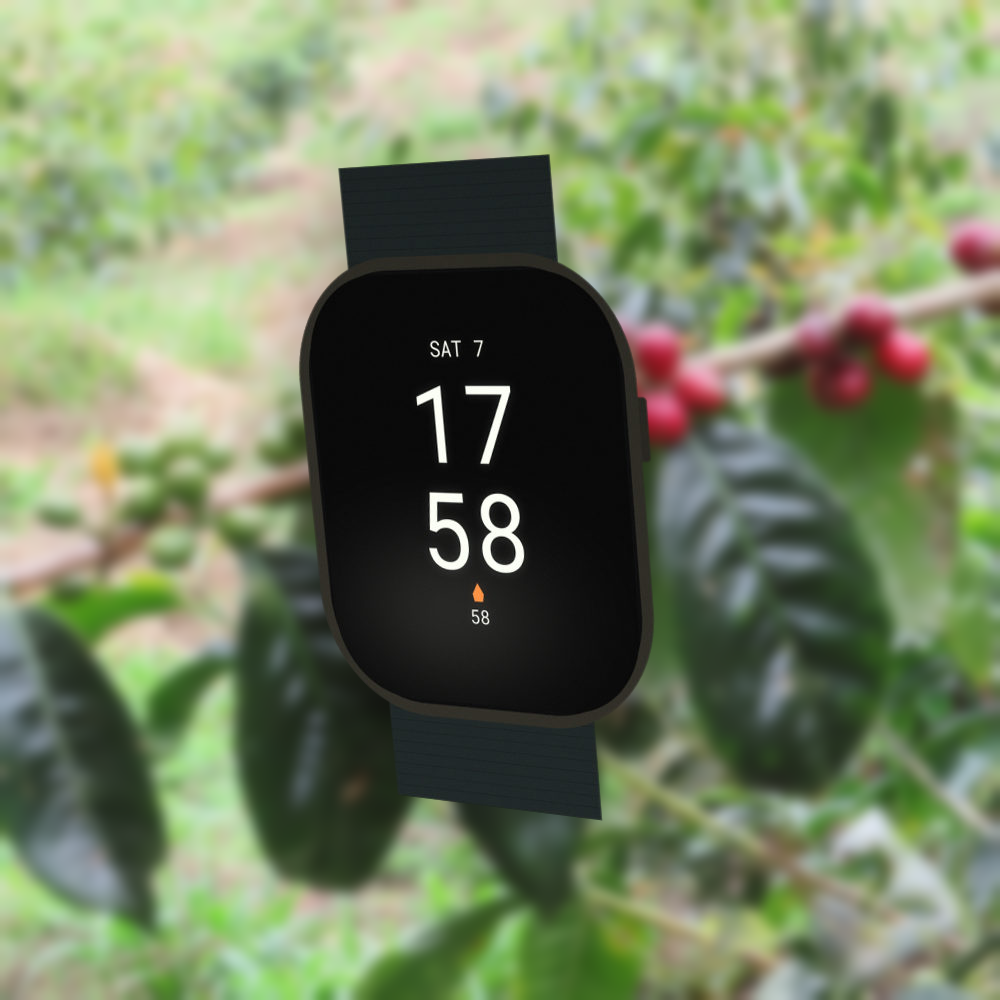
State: 17:58
